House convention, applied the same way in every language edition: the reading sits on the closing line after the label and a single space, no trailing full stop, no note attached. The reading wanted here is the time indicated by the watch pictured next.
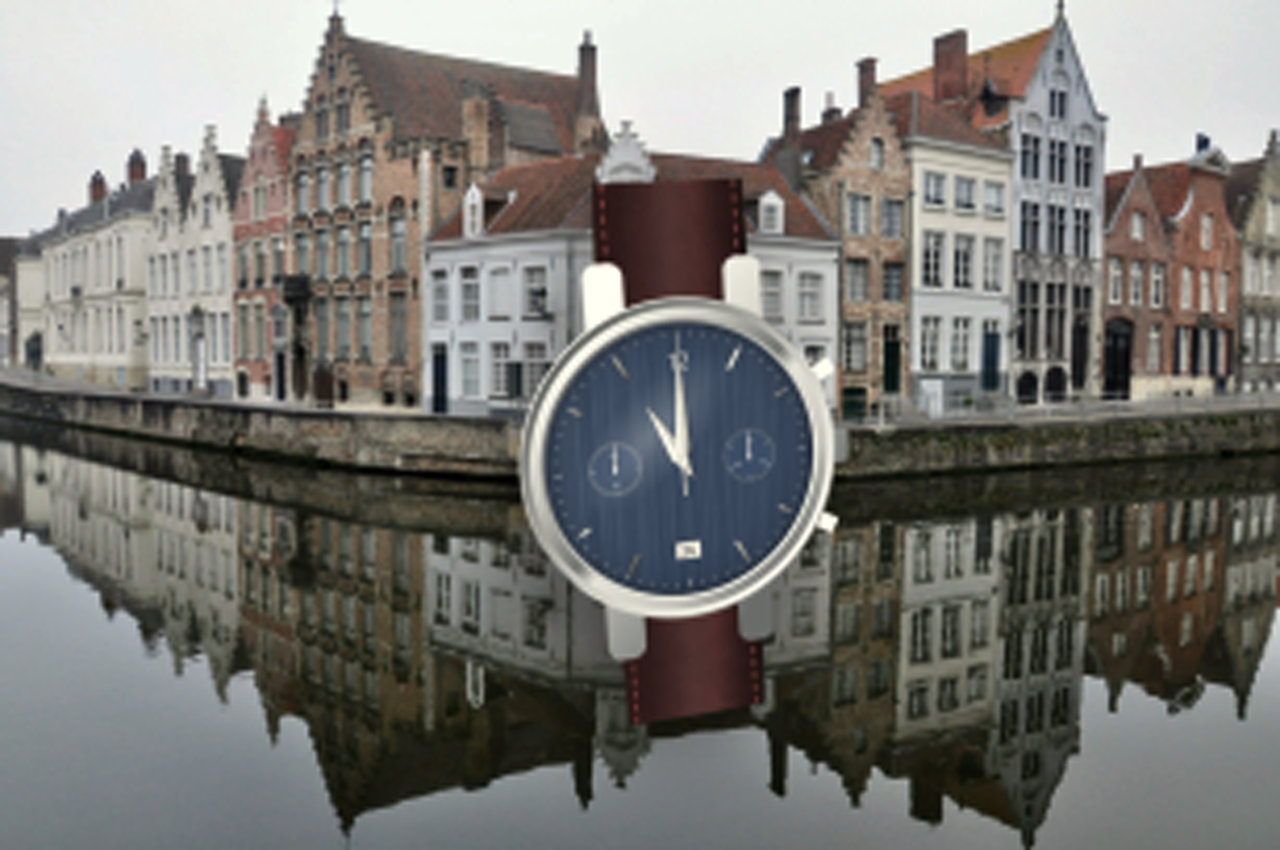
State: 11:00
